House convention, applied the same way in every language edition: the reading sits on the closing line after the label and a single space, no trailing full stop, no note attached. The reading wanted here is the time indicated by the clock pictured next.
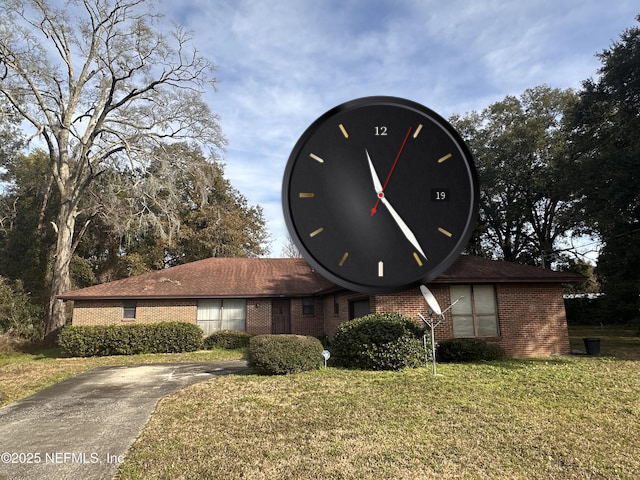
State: 11:24:04
